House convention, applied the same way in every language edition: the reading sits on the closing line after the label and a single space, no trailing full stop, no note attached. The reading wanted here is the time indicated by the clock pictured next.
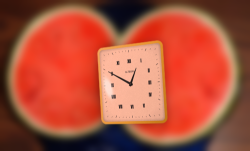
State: 12:50
